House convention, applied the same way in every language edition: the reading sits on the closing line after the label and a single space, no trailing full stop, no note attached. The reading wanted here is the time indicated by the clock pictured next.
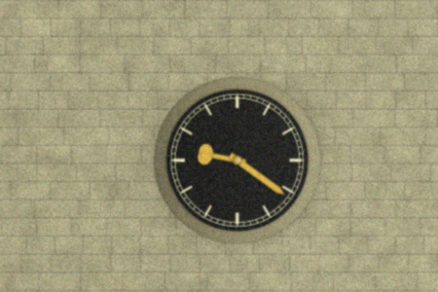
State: 9:21
